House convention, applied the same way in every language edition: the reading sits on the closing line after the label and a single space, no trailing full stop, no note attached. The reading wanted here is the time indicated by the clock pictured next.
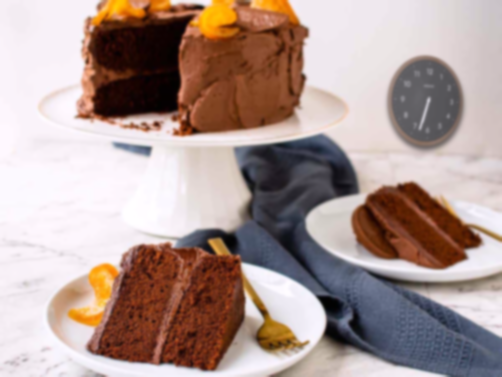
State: 6:33
